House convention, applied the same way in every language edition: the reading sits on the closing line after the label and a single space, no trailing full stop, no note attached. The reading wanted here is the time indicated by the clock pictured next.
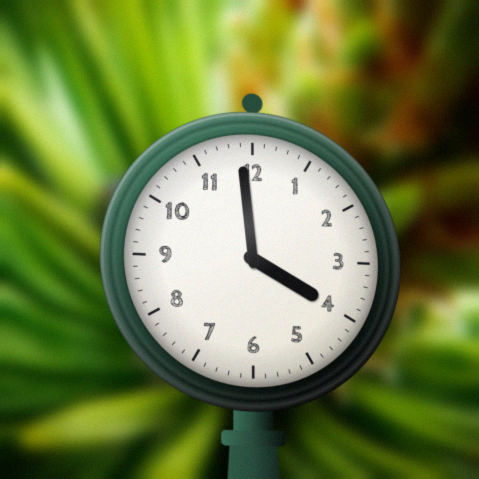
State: 3:59
